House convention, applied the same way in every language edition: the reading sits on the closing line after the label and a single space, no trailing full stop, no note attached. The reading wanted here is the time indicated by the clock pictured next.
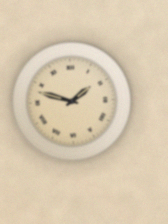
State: 1:48
